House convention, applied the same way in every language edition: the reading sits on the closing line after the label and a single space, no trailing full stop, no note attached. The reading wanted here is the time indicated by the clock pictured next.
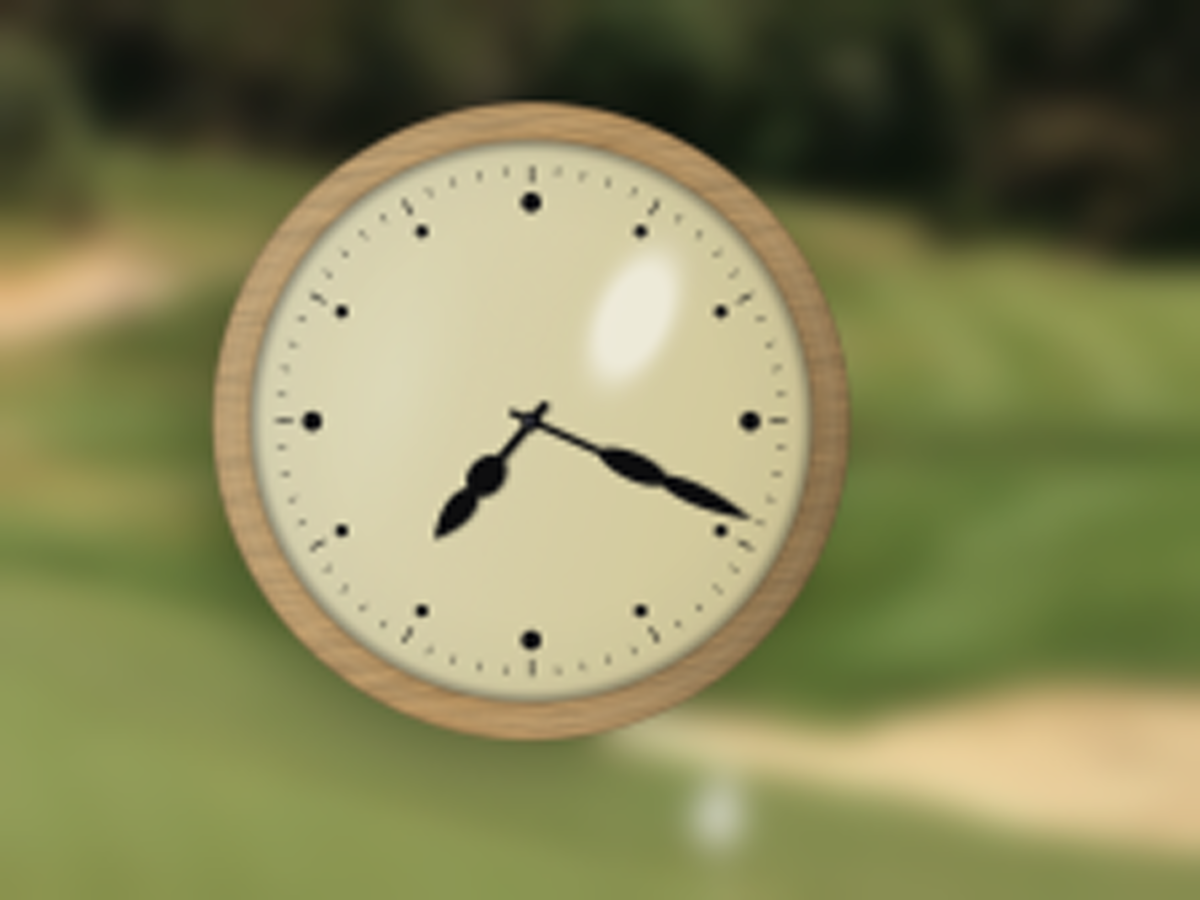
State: 7:19
